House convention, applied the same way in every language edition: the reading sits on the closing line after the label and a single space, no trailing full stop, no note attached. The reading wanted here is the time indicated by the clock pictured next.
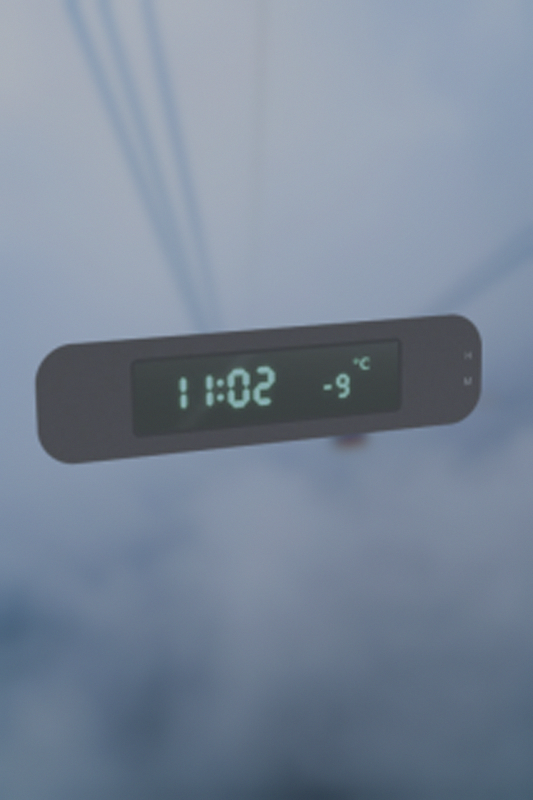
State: 11:02
